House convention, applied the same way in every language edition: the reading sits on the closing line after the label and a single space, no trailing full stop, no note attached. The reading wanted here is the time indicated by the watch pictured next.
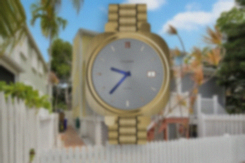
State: 9:37
